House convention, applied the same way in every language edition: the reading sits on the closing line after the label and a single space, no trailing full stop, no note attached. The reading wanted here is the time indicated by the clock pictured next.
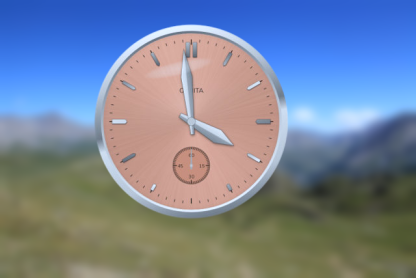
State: 3:59
